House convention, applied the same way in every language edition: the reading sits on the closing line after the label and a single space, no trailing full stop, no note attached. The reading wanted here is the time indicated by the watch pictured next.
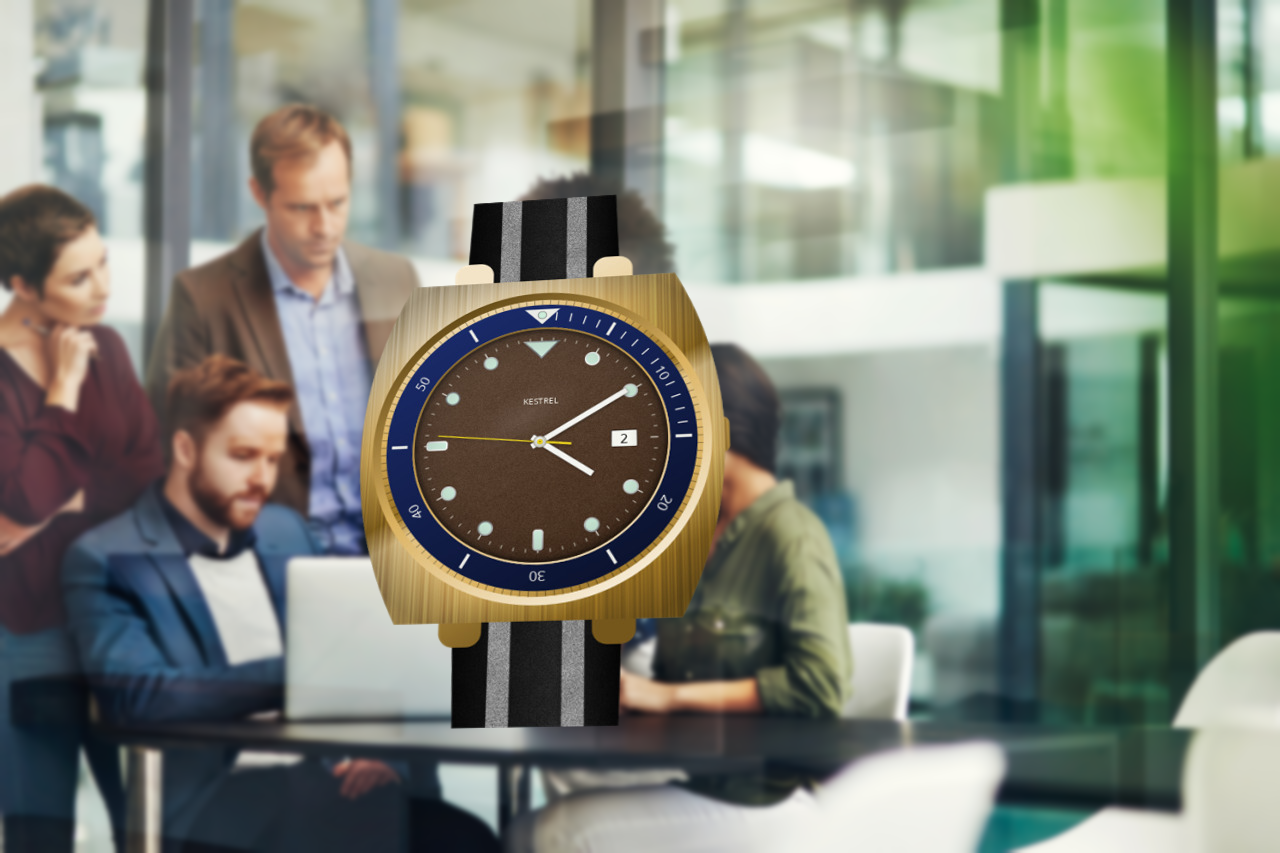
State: 4:09:46
